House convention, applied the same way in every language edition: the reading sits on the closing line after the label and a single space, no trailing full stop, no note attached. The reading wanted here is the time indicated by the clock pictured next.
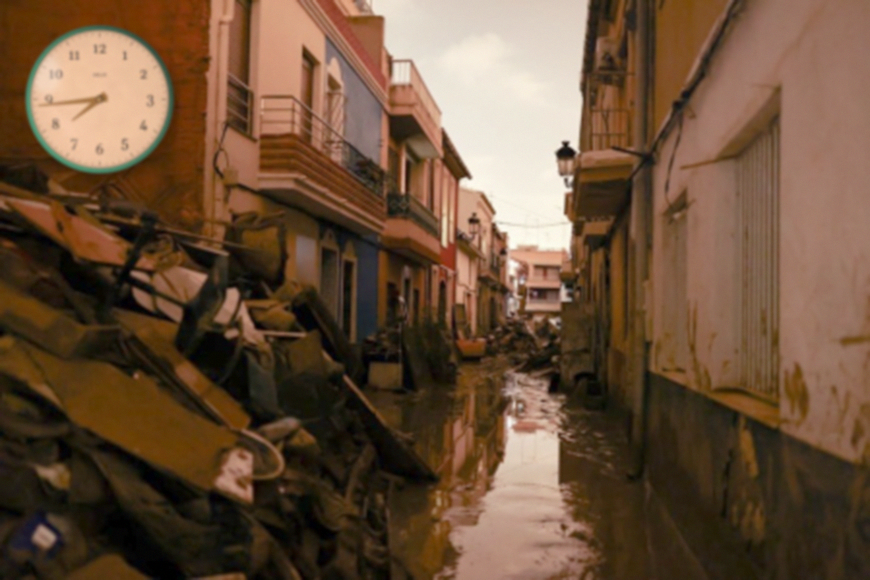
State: 7:44
